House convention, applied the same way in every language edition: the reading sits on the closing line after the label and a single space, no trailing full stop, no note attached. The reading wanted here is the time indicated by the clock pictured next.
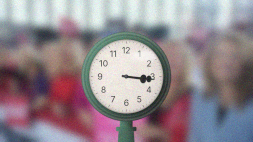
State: 3:16
